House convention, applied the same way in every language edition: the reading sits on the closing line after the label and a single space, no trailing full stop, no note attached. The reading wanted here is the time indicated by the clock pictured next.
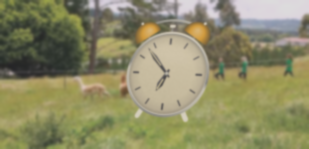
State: 6:53
